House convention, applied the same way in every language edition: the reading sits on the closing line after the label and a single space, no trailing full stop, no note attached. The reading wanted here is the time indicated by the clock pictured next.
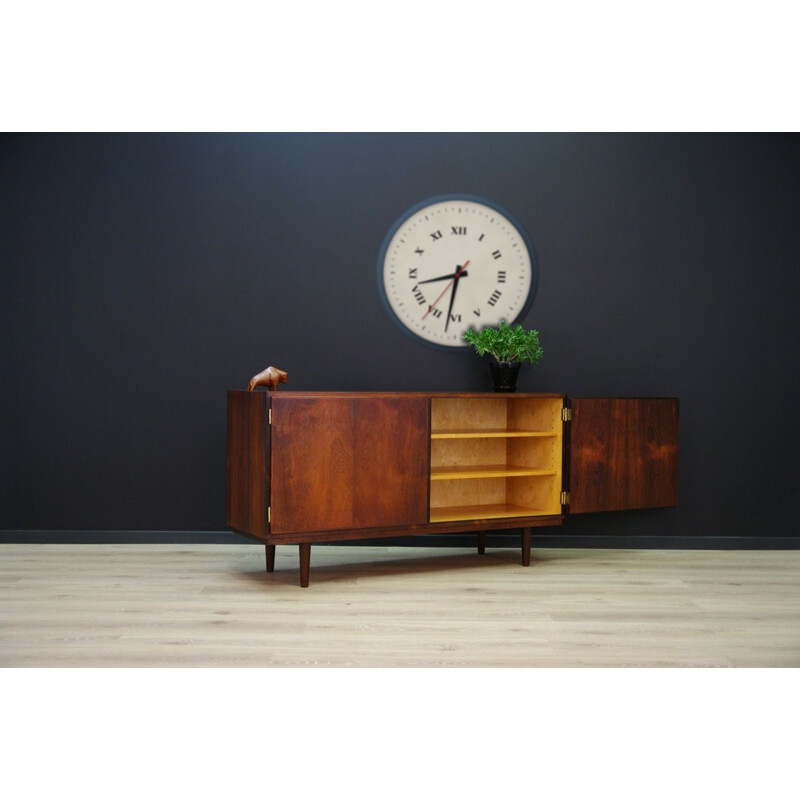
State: 8:31:36
